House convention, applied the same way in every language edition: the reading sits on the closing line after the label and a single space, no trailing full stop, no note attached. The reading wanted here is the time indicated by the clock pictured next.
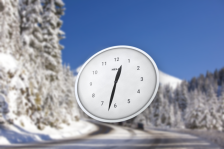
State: 12:32
